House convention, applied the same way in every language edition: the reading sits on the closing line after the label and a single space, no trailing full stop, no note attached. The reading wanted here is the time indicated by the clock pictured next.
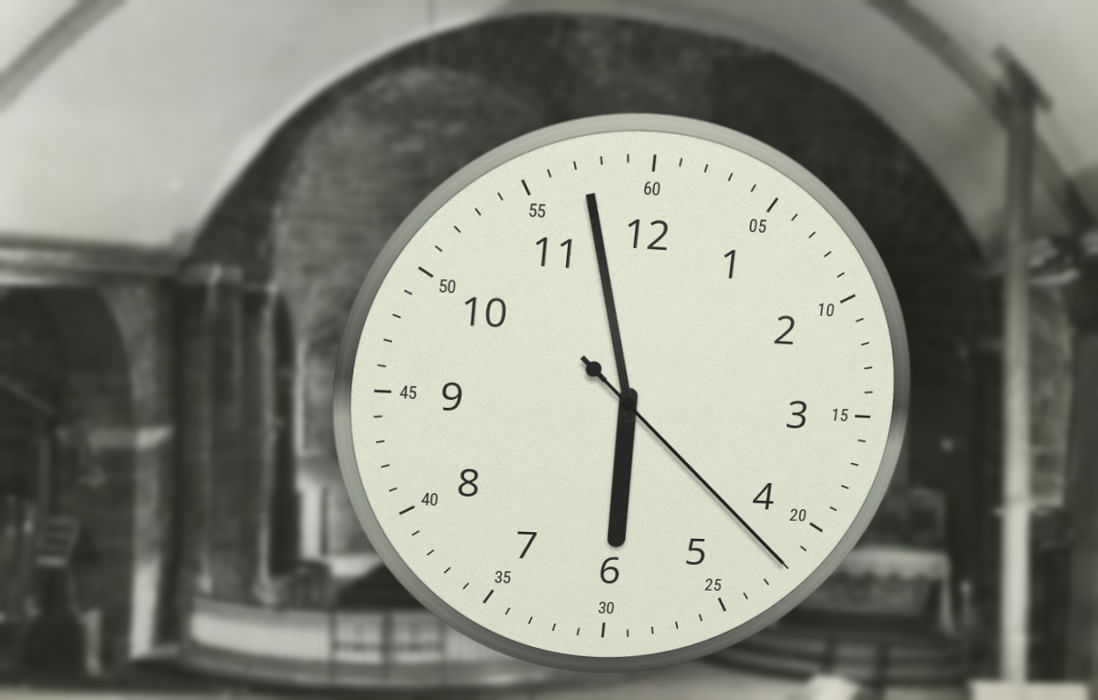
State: 5:57:22
